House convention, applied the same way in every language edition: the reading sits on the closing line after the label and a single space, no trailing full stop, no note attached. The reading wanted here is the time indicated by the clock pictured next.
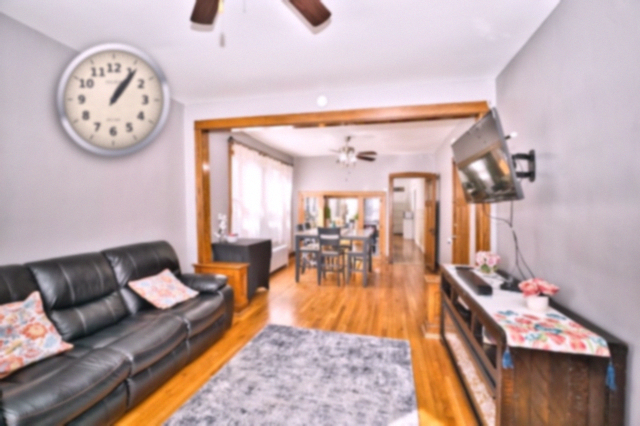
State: 1:06
